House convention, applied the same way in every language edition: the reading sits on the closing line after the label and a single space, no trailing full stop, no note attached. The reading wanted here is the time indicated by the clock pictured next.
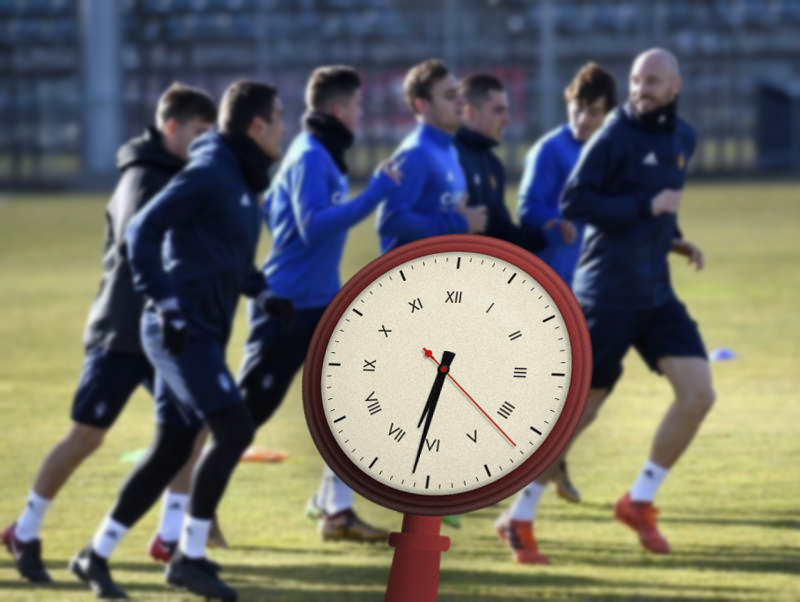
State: 6:31:22
